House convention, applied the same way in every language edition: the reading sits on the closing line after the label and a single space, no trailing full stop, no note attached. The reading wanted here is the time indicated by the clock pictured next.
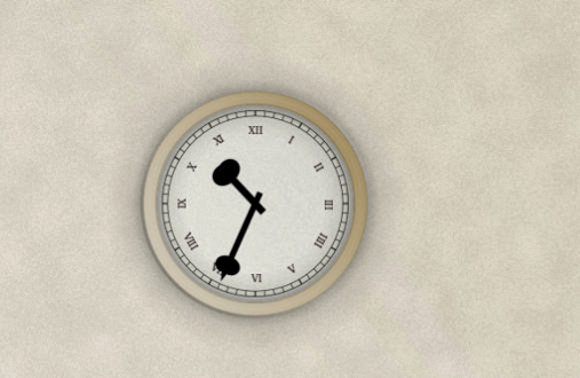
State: 10:34
